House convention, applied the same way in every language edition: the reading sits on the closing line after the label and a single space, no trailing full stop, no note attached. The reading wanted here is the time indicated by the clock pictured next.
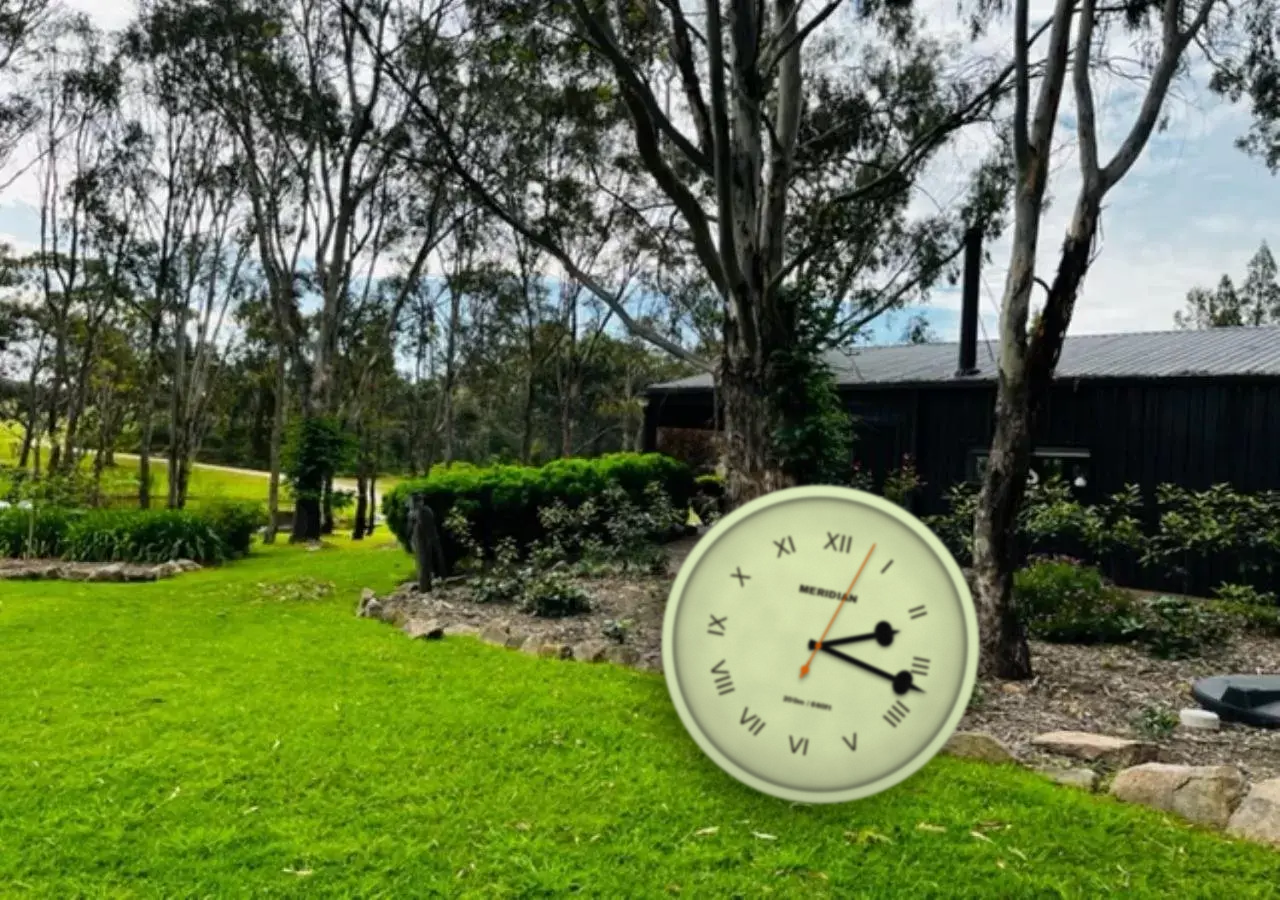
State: 2:17:03
